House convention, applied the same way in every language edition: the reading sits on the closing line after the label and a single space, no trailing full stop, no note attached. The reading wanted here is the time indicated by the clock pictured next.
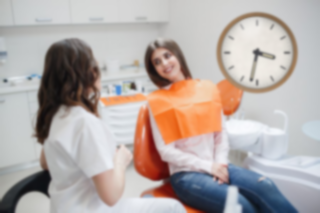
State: 3:32
